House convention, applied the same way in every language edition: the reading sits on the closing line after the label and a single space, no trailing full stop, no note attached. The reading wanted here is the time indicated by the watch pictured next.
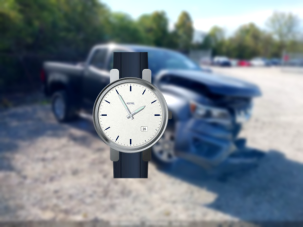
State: 1:55
